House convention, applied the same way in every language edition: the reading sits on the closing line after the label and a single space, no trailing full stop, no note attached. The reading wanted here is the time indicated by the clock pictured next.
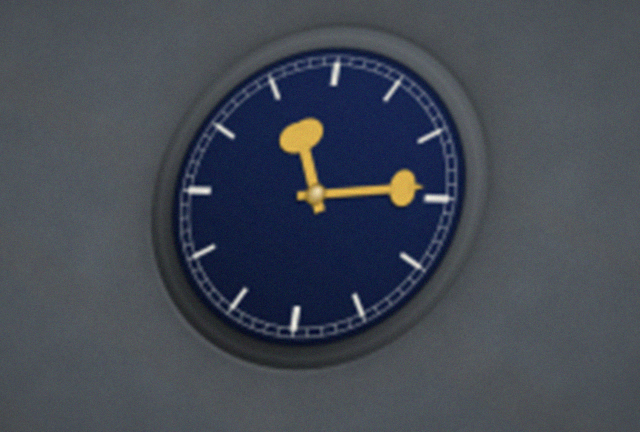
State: 11:14
